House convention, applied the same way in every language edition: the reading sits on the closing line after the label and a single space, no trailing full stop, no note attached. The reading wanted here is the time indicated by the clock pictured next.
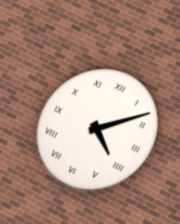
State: 4:08
